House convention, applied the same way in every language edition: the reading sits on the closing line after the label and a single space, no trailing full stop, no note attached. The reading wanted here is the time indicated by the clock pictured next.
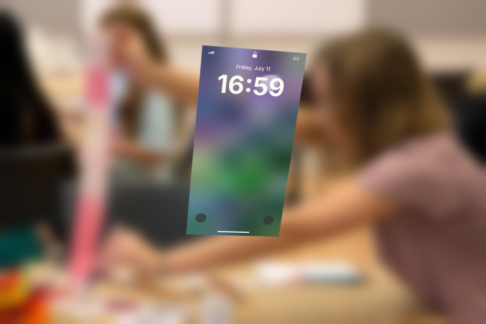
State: 16:59
